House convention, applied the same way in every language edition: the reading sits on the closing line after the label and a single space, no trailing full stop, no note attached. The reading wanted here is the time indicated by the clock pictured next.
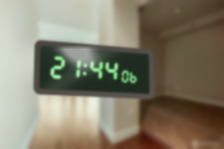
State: 21:44:06
